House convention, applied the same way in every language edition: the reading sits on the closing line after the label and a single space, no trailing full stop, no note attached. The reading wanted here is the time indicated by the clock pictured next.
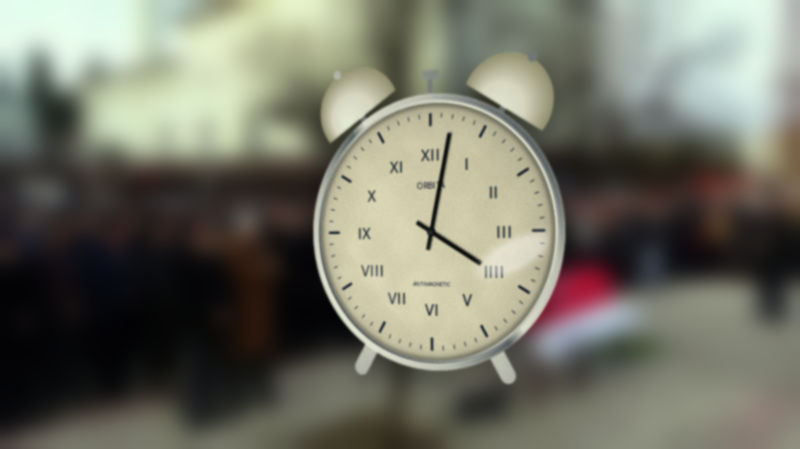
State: 4:02
